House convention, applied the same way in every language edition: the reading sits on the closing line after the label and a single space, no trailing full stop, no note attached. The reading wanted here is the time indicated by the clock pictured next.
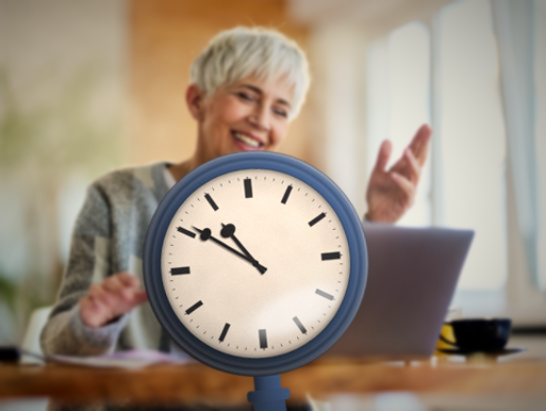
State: 10:51
